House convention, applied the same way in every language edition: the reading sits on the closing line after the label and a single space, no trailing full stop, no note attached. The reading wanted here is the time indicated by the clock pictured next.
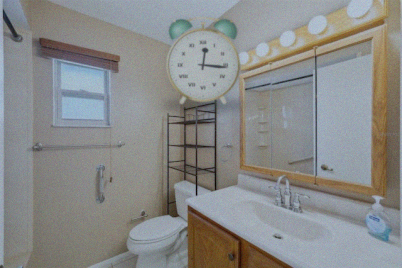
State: 12:16
